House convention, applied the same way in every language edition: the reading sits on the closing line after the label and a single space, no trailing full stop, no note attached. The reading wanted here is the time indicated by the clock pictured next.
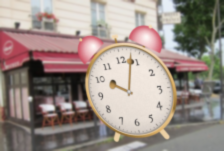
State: 10:03
